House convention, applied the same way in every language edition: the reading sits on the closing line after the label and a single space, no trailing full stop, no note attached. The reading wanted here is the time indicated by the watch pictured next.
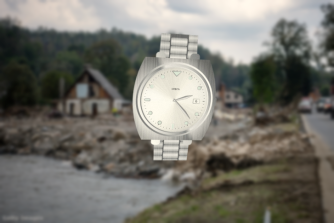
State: 2:23
